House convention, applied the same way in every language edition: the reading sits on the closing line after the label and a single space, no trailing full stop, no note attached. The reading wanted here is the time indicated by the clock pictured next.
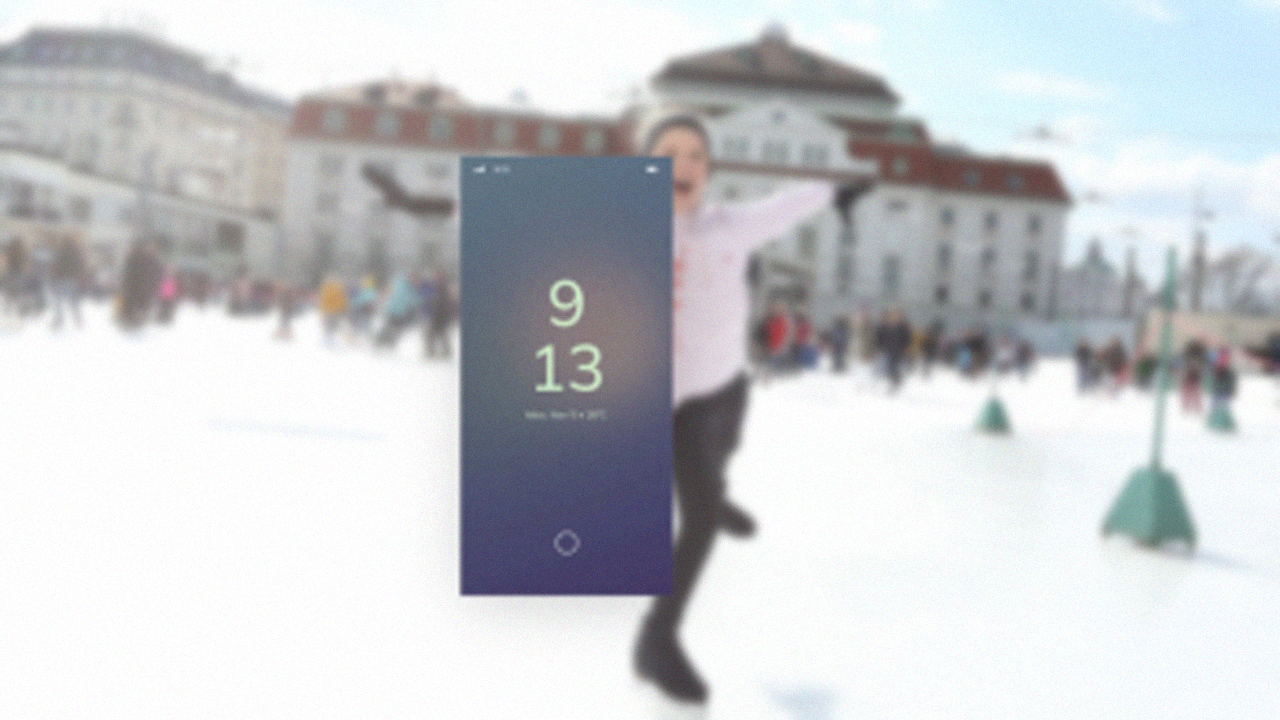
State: 9:13
